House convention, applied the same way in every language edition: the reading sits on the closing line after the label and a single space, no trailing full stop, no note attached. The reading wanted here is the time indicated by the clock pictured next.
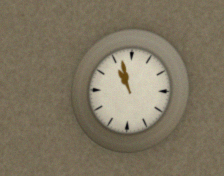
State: 10:57
